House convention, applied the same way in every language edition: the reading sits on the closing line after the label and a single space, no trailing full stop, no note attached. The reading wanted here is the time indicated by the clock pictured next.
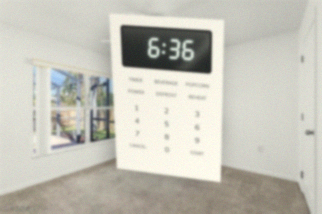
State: 6:36
